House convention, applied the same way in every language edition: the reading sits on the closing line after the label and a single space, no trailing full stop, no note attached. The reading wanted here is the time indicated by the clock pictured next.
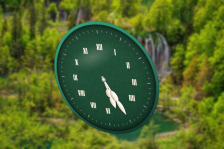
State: 5:25
